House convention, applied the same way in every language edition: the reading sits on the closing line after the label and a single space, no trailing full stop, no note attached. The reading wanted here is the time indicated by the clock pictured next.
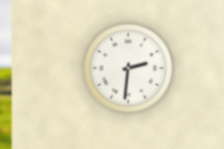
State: 2:31
